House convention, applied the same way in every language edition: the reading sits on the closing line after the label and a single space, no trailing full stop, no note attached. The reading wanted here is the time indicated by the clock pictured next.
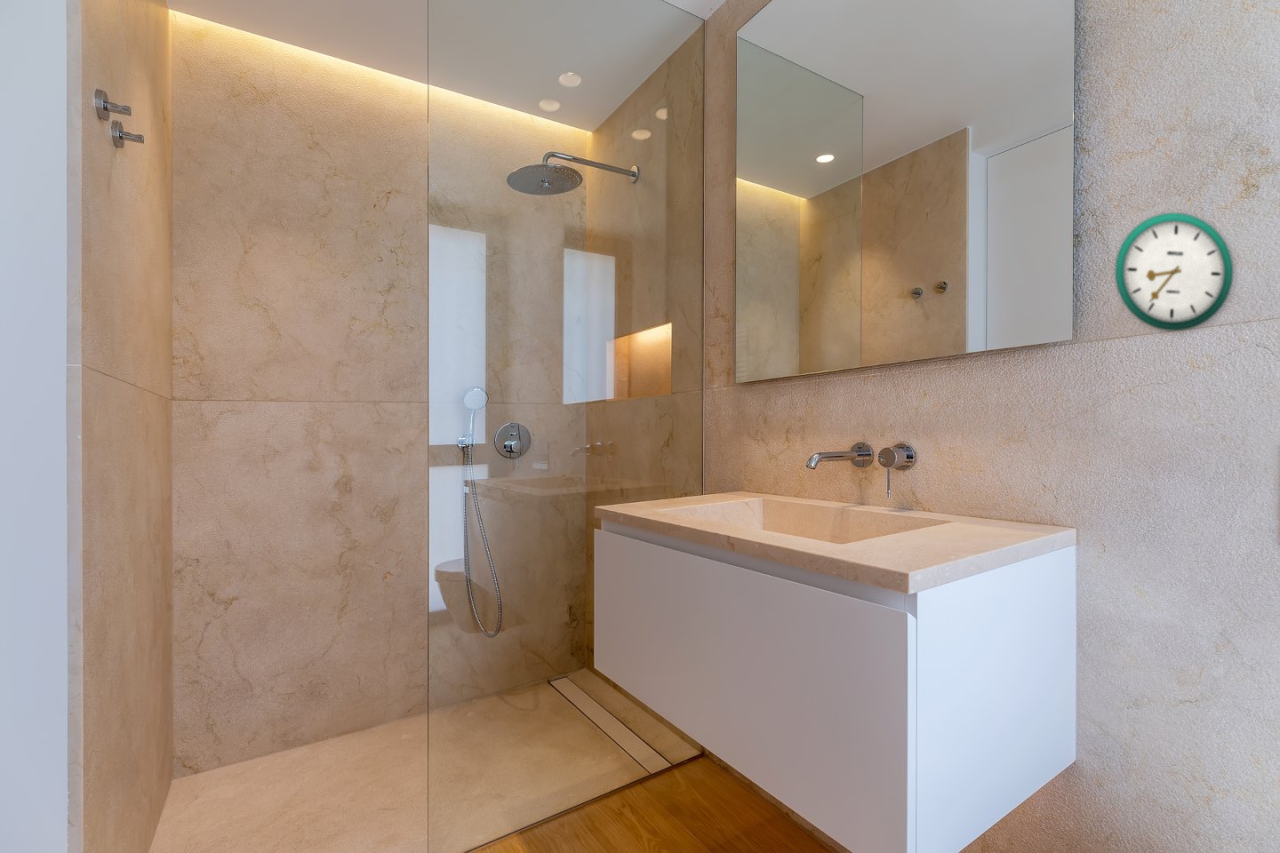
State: 8:36
